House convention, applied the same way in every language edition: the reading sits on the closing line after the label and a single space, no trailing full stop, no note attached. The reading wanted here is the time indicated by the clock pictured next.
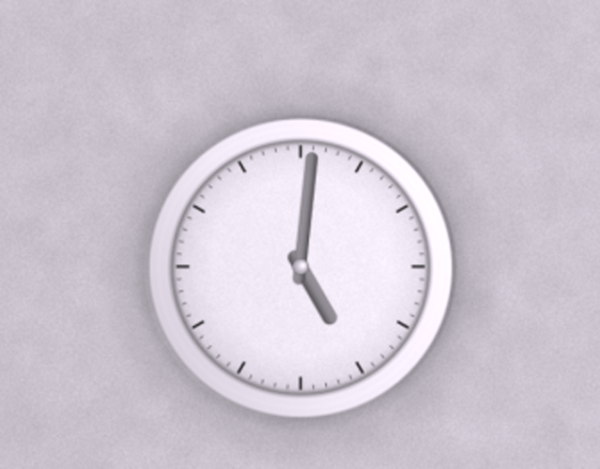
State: 5:01
